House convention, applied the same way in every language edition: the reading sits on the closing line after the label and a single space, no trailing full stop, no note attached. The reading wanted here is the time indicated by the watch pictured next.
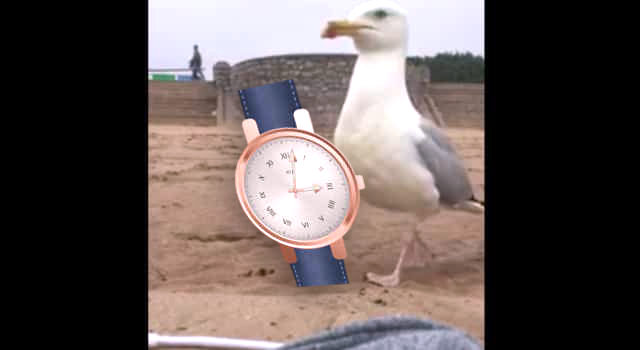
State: 3:02
